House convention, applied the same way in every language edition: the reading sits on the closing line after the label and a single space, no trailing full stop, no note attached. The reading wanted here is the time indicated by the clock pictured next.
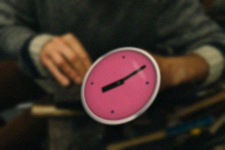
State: 8:09
